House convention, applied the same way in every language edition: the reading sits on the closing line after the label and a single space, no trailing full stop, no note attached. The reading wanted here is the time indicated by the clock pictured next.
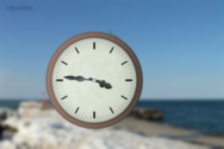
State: 3:46
